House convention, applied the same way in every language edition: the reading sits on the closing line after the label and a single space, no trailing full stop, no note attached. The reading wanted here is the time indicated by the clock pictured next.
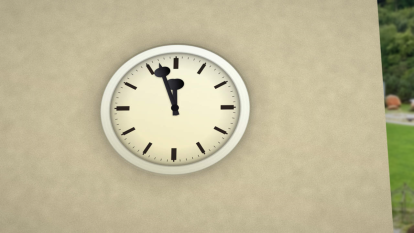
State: 11:57
